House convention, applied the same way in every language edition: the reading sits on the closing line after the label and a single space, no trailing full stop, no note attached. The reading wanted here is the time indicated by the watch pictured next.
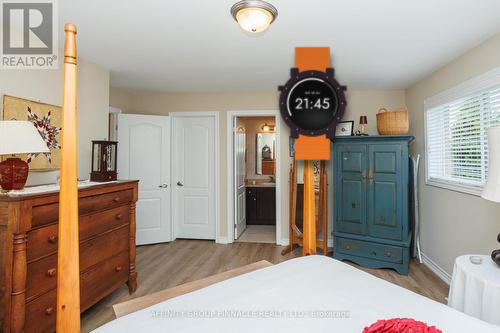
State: 21:45
